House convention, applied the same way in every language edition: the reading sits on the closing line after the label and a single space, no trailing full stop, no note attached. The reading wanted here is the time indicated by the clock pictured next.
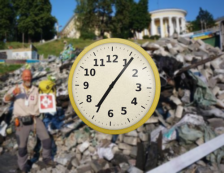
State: 7:06
